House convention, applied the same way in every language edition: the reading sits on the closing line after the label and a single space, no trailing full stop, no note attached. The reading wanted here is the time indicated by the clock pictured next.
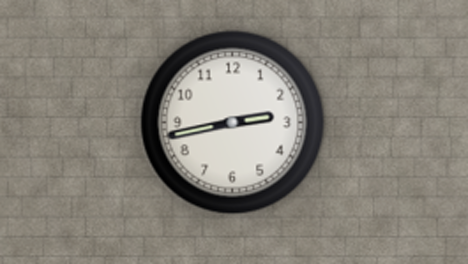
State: 2:43
